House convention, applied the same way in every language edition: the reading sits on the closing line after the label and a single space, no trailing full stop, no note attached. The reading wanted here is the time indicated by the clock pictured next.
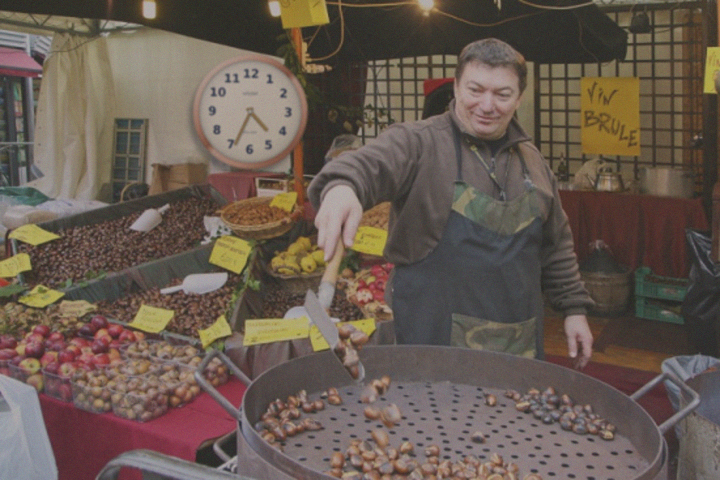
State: 4:34
